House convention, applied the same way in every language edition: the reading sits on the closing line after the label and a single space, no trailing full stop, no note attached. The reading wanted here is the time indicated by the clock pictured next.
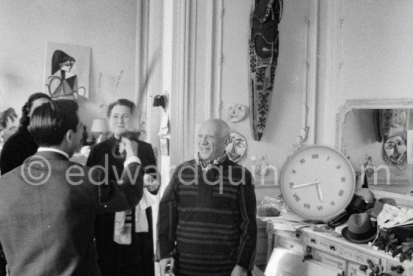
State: 5:44
